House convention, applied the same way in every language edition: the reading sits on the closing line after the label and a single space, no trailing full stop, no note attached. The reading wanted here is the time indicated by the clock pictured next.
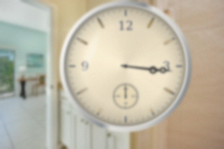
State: 3:16
